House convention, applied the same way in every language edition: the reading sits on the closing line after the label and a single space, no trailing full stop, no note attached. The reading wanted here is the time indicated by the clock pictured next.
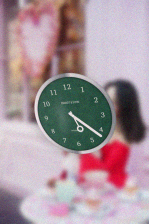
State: 5:22
